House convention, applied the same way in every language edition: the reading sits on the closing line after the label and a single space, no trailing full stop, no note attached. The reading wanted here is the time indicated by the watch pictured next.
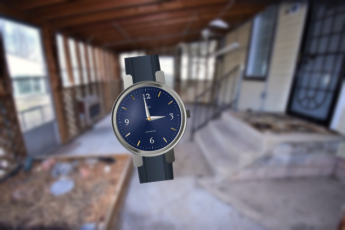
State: 2:59
